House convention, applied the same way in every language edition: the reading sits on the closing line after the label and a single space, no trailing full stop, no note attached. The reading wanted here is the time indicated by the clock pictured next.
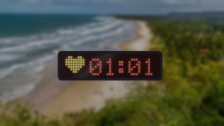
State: 1:01
